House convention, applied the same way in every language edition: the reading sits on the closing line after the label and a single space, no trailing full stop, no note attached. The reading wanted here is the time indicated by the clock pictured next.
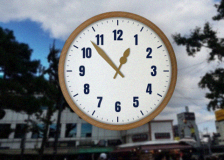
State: 12:53
